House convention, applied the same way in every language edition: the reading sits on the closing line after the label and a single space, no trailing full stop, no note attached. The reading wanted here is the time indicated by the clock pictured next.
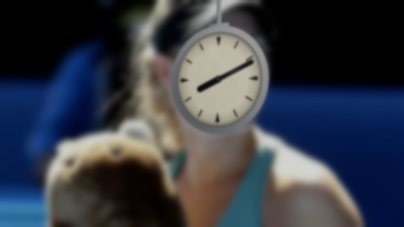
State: 8:11
